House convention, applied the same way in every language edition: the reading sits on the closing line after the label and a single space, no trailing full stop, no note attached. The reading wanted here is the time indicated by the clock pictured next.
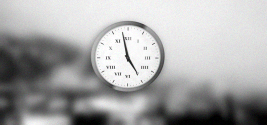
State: 4:58
